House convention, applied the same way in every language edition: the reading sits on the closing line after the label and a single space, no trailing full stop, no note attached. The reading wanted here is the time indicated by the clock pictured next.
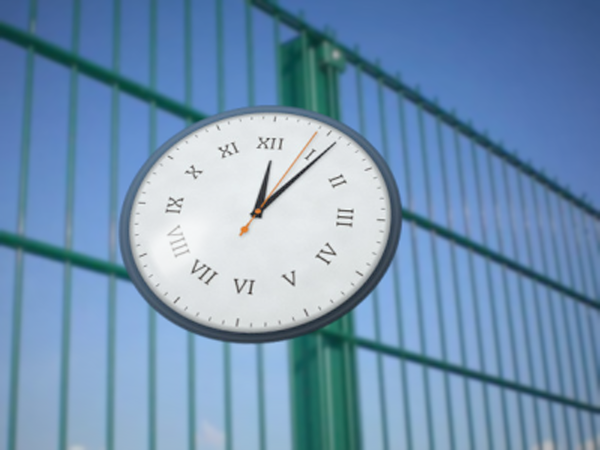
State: 12:06:04
